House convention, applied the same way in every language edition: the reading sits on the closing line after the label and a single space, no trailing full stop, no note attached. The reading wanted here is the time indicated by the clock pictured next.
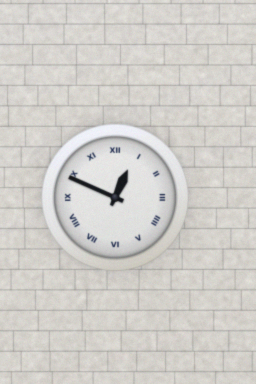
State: 12:49
